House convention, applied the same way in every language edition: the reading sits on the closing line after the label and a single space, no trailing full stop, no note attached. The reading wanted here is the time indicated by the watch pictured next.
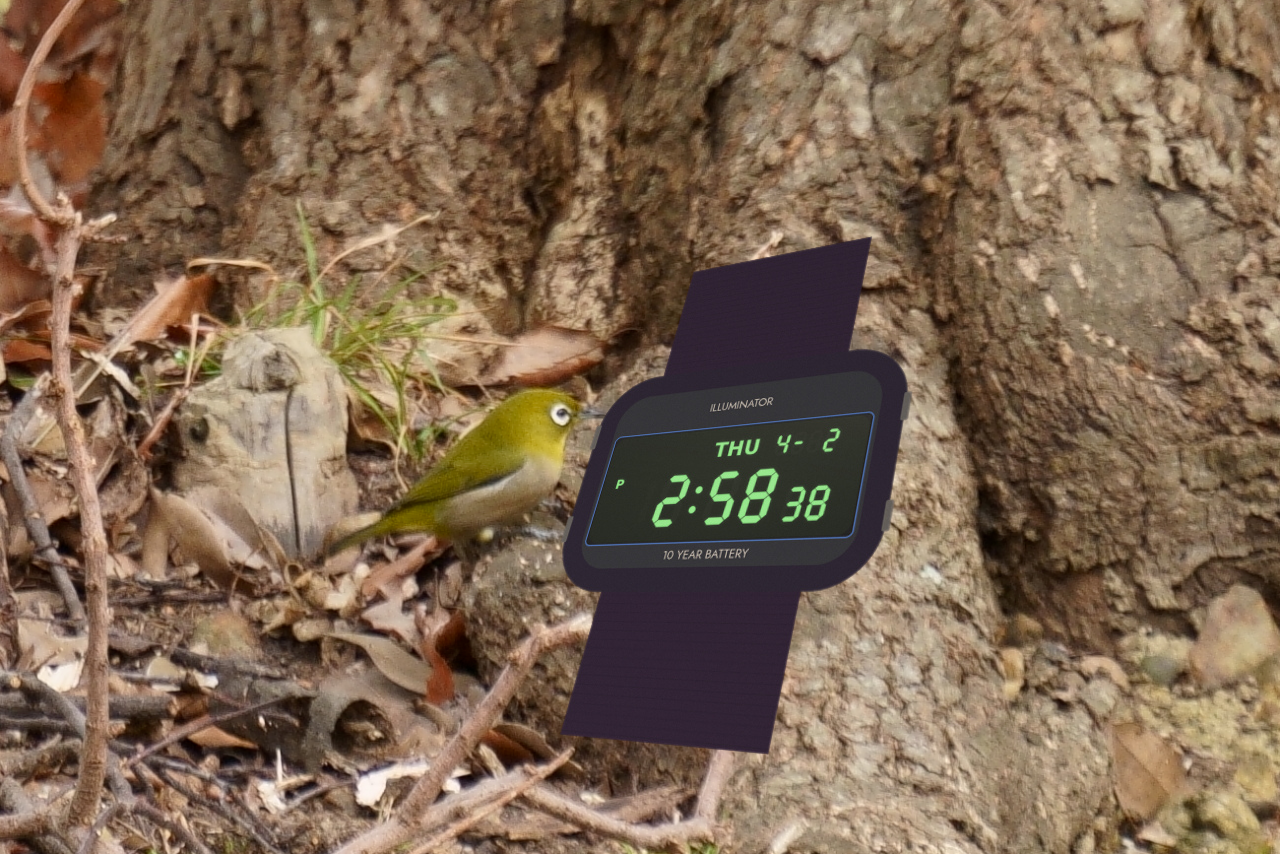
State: 2:58:38
